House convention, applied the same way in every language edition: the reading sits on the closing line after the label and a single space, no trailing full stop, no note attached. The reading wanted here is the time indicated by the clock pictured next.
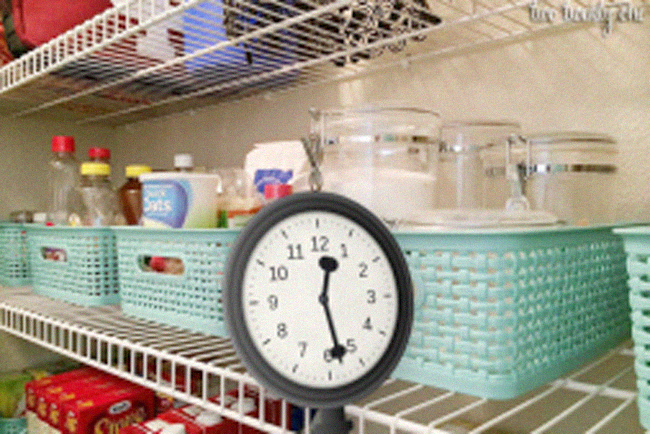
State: 12:28
